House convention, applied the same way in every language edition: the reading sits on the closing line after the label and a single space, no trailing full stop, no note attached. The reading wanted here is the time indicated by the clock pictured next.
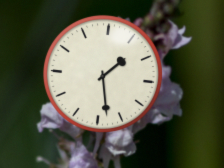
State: 1:28
